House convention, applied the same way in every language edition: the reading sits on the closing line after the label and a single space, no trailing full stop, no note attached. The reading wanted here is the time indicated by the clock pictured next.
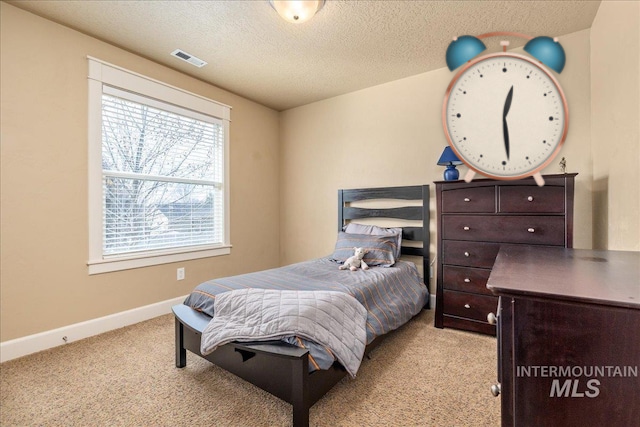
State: 12:29
